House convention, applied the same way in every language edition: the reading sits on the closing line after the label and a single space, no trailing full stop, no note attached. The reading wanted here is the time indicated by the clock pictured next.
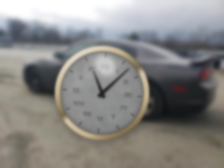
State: 11:07
